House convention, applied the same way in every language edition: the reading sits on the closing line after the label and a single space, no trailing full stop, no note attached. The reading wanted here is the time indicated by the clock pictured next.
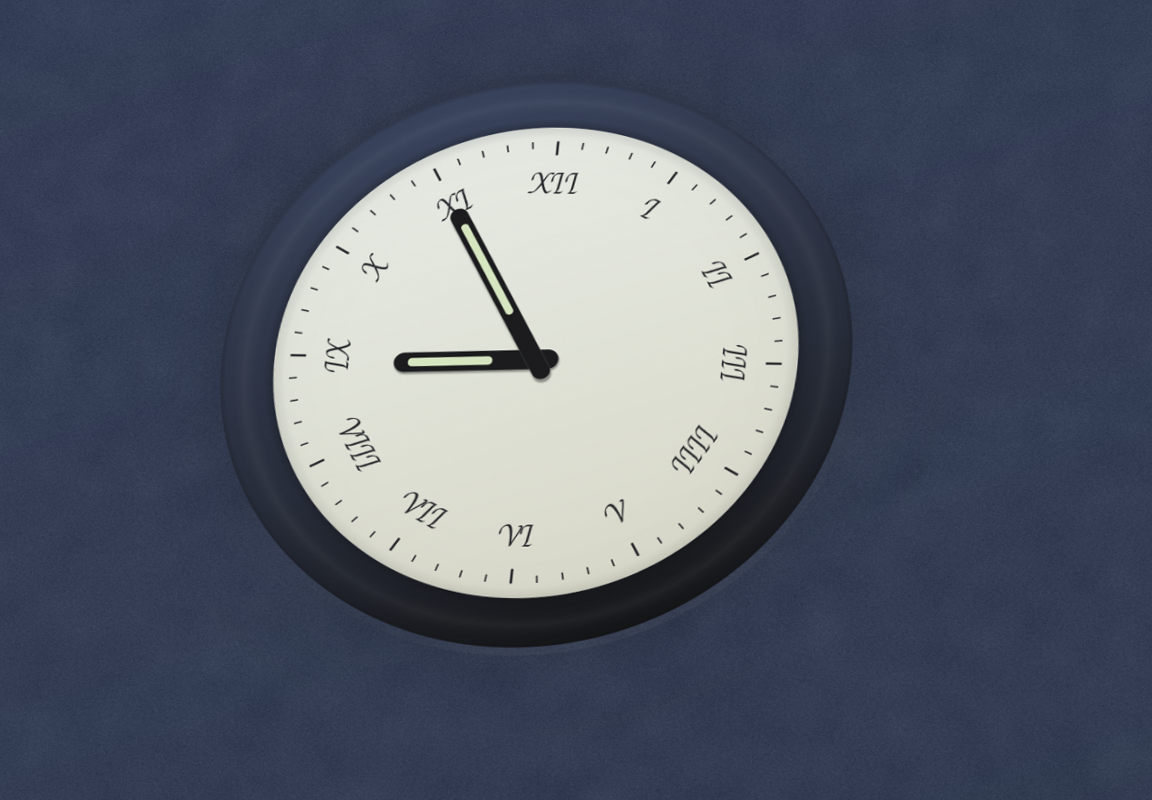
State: 8:55
